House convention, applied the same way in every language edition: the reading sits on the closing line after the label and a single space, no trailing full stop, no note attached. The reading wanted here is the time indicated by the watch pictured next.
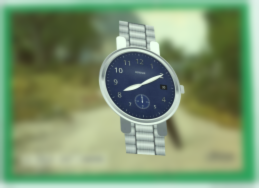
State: 8:10
